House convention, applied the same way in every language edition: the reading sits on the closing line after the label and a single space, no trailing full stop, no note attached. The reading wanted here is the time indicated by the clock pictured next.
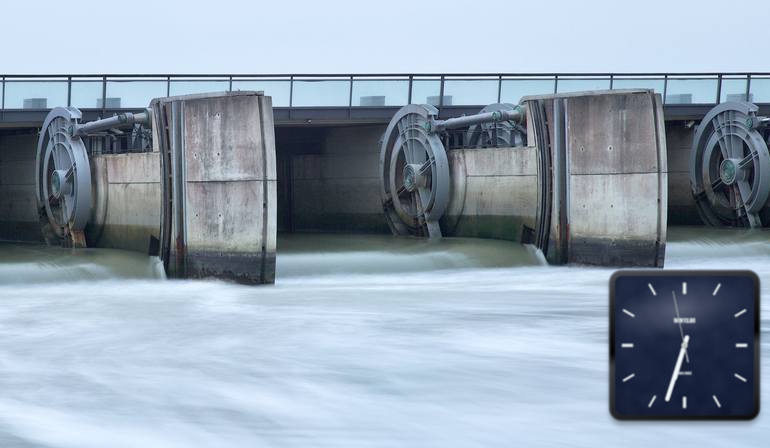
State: 6:32:58
